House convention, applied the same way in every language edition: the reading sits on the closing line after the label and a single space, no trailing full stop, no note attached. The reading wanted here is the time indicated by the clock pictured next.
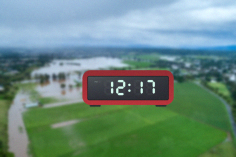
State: 12:17
